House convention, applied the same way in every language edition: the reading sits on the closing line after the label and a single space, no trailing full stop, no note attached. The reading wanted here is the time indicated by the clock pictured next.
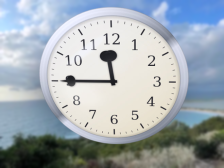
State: 11:45
